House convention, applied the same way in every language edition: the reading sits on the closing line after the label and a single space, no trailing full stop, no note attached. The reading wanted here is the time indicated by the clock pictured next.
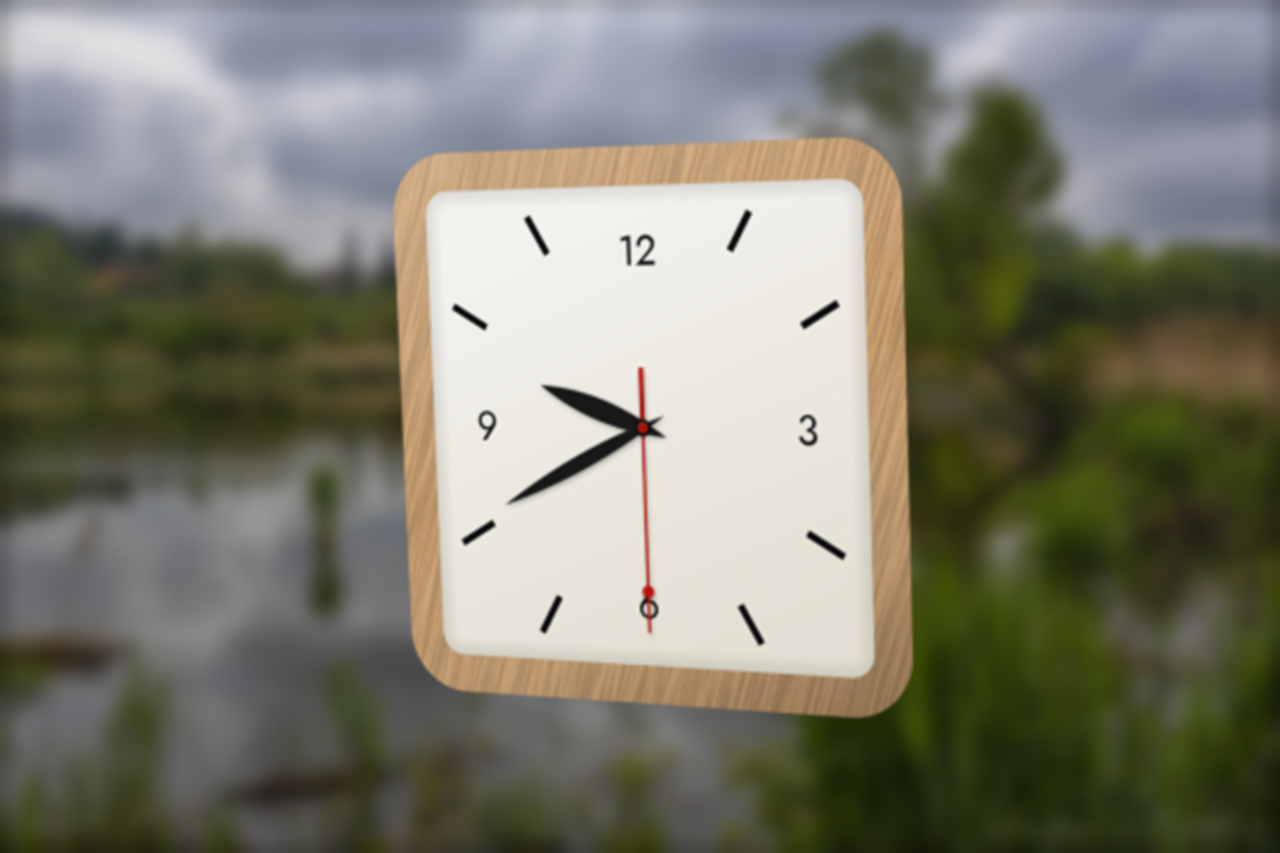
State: 9:40:30
